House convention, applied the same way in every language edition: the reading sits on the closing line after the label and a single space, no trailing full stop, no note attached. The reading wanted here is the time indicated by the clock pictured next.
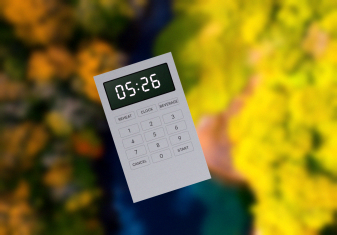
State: 5:26
